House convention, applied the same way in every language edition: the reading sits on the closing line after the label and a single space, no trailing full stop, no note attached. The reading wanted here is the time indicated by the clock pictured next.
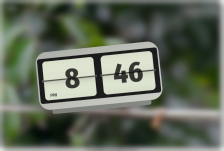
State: 8:46
